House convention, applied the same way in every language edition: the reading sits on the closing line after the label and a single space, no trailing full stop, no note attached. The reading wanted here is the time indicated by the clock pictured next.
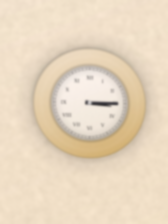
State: 3:15
